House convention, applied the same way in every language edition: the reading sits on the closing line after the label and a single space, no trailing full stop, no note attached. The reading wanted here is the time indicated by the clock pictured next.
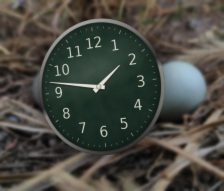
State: 1:47
